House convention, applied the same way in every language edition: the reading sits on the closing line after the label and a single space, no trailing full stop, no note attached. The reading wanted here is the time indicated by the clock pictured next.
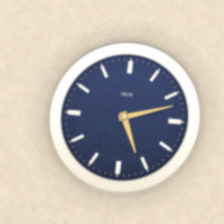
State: 5:12
